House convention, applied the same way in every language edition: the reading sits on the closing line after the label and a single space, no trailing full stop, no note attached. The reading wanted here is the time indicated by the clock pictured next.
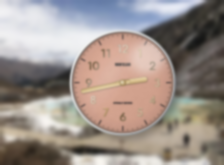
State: 2:43
